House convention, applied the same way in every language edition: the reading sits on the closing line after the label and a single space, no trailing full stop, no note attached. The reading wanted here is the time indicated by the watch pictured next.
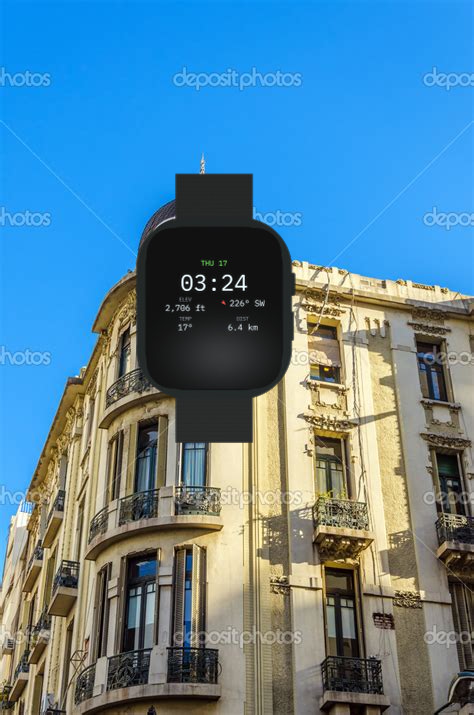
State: 3:24
